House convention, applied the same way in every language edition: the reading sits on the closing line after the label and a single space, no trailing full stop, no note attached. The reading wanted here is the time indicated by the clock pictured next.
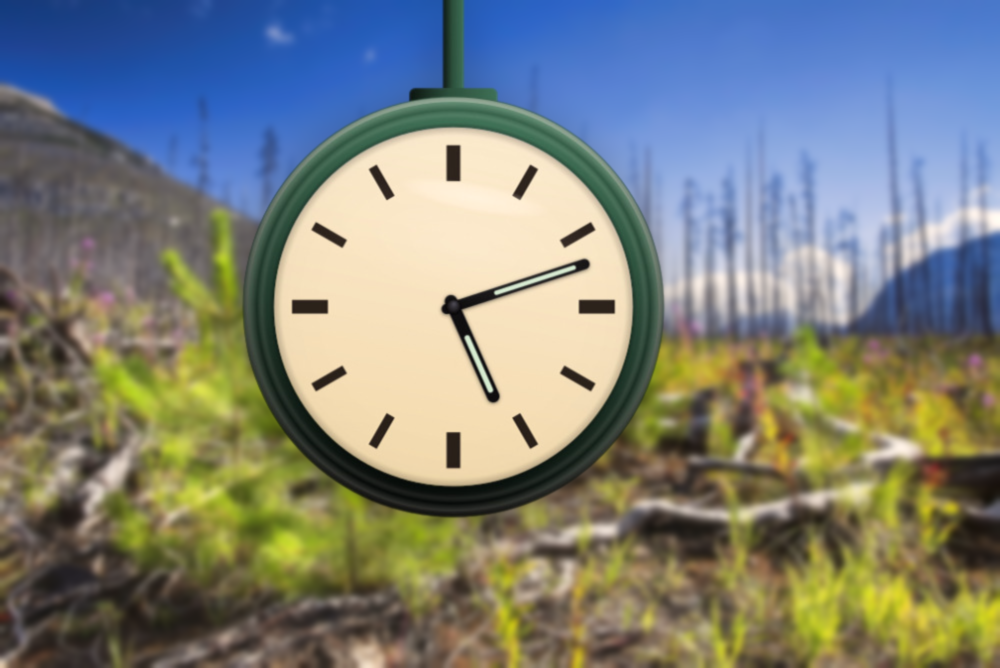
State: 5:12
